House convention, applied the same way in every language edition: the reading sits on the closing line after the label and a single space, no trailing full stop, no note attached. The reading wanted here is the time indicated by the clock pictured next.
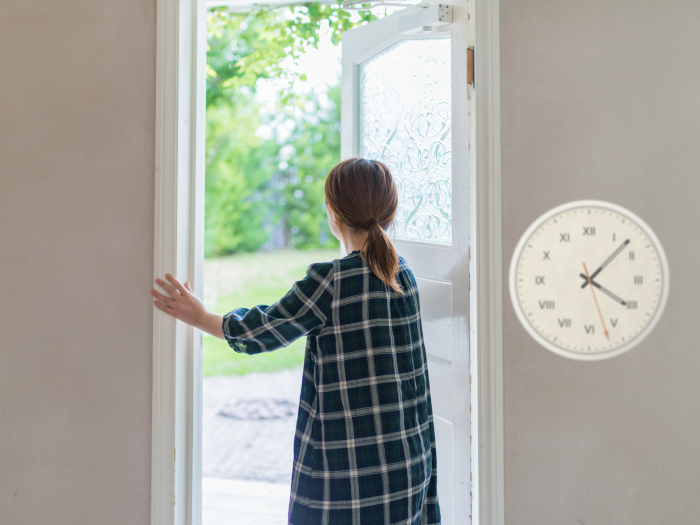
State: 4:07:27
